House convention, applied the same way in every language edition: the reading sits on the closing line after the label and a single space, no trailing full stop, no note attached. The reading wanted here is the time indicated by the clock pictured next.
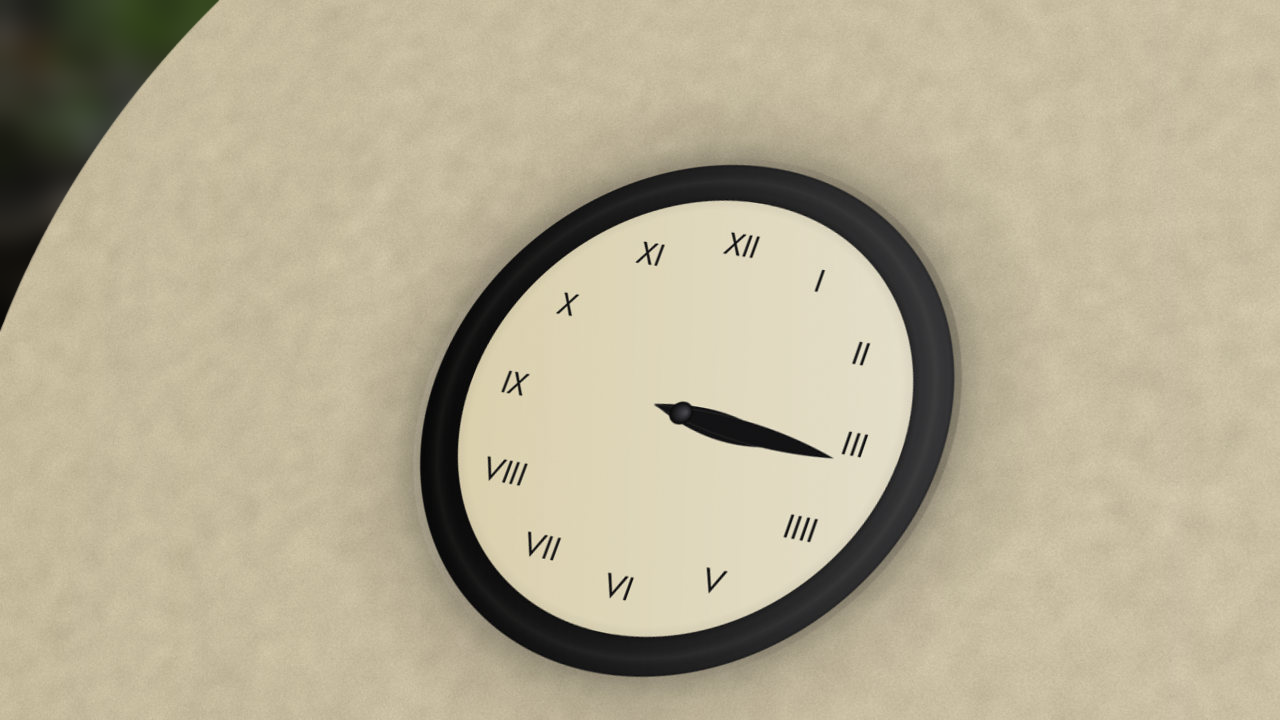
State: 3:16
